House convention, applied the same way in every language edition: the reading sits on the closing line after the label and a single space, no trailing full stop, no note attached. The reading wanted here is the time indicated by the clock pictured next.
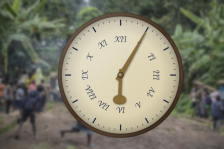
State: 6:05
